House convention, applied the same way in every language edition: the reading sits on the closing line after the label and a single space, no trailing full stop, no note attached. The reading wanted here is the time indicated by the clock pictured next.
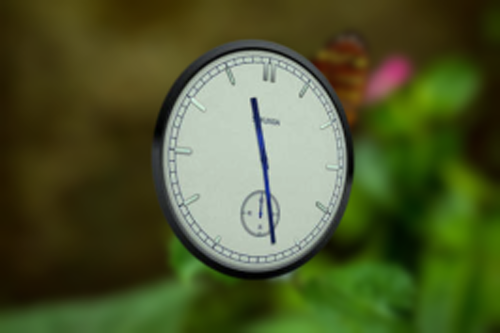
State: 11:28
